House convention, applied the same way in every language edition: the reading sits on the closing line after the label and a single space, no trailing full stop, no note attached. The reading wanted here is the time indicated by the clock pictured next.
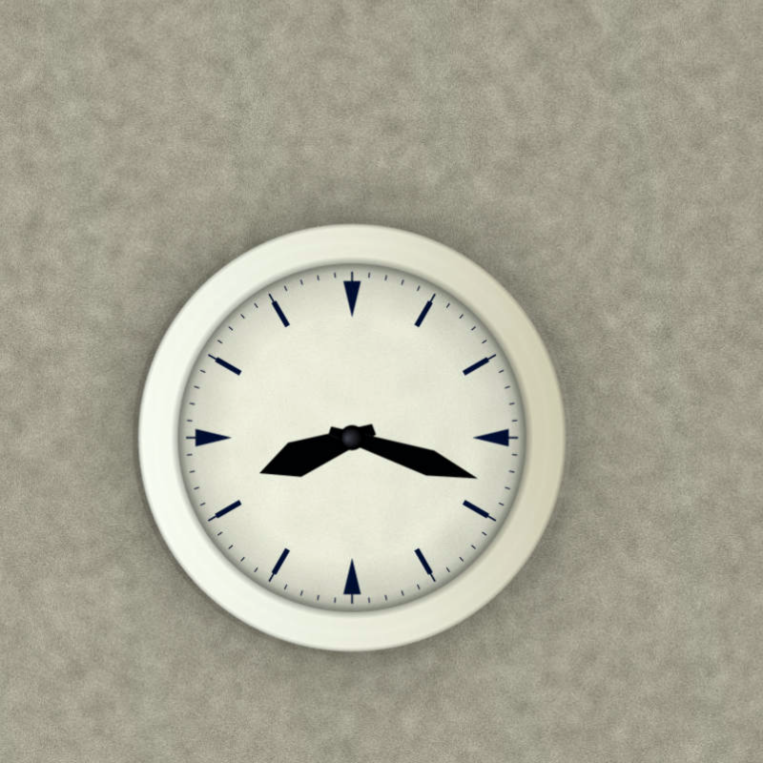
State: 8:18
